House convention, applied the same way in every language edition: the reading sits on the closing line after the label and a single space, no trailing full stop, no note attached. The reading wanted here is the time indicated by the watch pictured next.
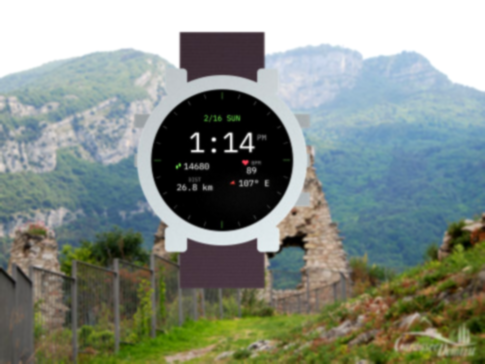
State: 1:14
